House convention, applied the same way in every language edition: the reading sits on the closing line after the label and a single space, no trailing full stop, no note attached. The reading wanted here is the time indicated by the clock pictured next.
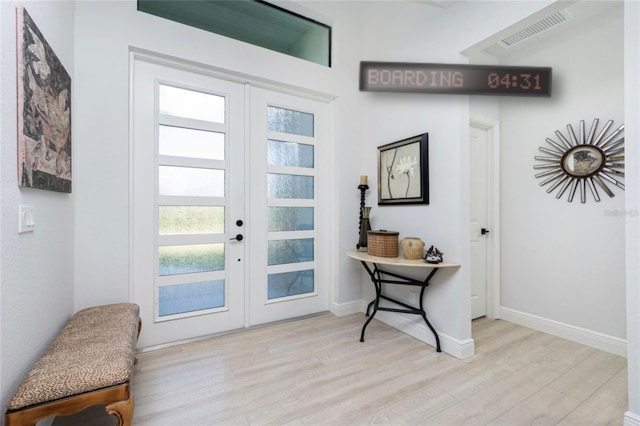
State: 4:31
